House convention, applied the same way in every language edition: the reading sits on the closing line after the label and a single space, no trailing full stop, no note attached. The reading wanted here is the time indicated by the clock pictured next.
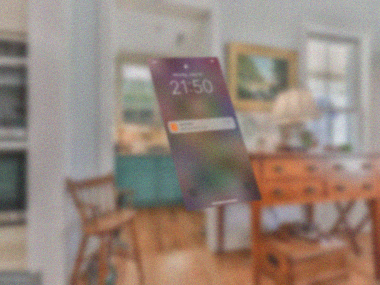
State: 21:50
